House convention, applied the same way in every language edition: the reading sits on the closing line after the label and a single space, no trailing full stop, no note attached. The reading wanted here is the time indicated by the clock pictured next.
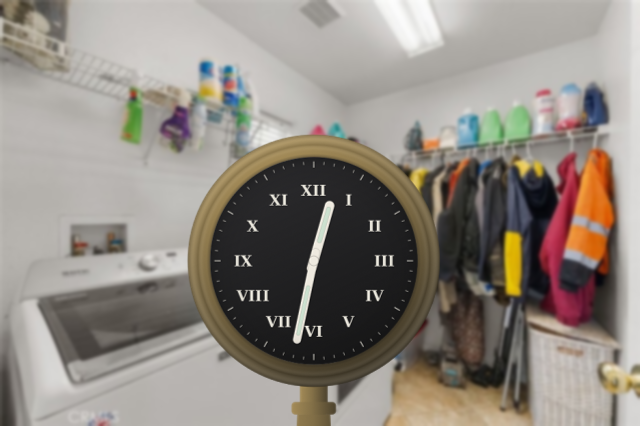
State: 12:32
